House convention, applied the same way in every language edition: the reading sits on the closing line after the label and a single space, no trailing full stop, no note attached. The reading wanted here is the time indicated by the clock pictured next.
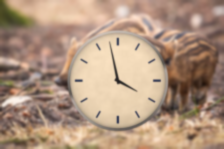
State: 3:58
